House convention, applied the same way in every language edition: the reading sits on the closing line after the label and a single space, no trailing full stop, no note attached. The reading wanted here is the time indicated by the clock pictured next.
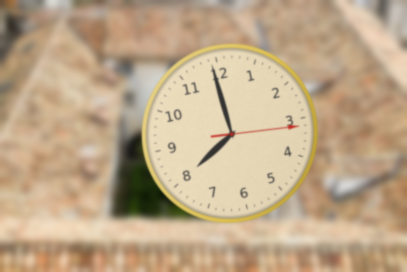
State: 7:59:16
